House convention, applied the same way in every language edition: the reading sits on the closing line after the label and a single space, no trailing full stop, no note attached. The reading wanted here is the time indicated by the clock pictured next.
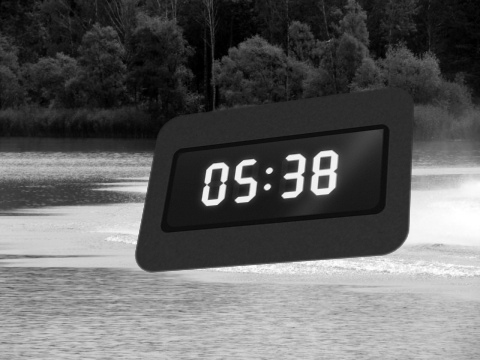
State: 5:38
